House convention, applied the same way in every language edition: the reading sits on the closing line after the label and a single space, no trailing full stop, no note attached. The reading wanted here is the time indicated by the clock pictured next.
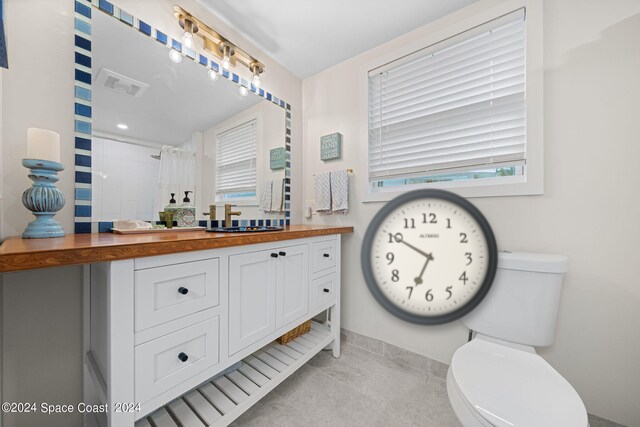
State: 6:50
